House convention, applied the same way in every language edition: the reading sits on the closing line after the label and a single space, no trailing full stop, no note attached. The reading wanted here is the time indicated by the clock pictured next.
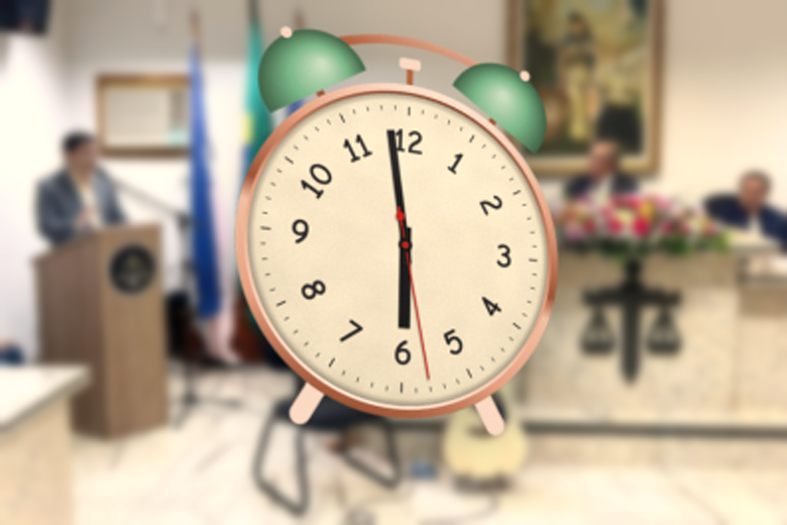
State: 5:58:28
